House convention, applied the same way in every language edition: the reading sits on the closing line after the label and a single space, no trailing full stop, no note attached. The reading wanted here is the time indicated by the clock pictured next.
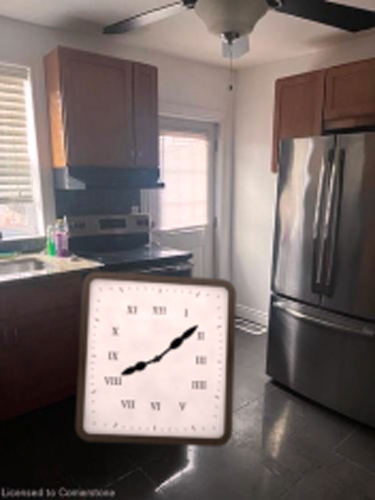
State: 8:08
